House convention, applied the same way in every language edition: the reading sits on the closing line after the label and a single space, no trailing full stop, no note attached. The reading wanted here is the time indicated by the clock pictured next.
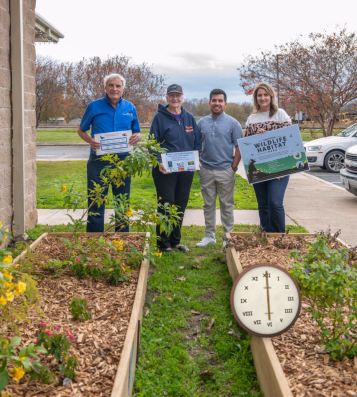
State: 6:00
